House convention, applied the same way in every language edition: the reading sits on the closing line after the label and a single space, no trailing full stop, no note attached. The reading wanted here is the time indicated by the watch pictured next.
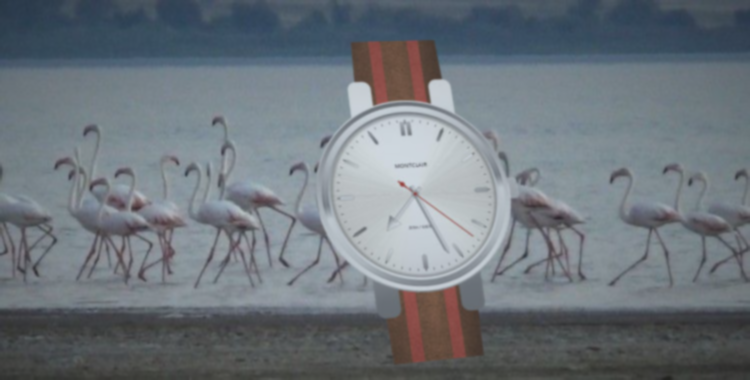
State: 7:26:22
